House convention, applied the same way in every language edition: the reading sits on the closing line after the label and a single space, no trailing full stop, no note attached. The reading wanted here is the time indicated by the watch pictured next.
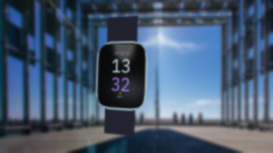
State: 13:32
